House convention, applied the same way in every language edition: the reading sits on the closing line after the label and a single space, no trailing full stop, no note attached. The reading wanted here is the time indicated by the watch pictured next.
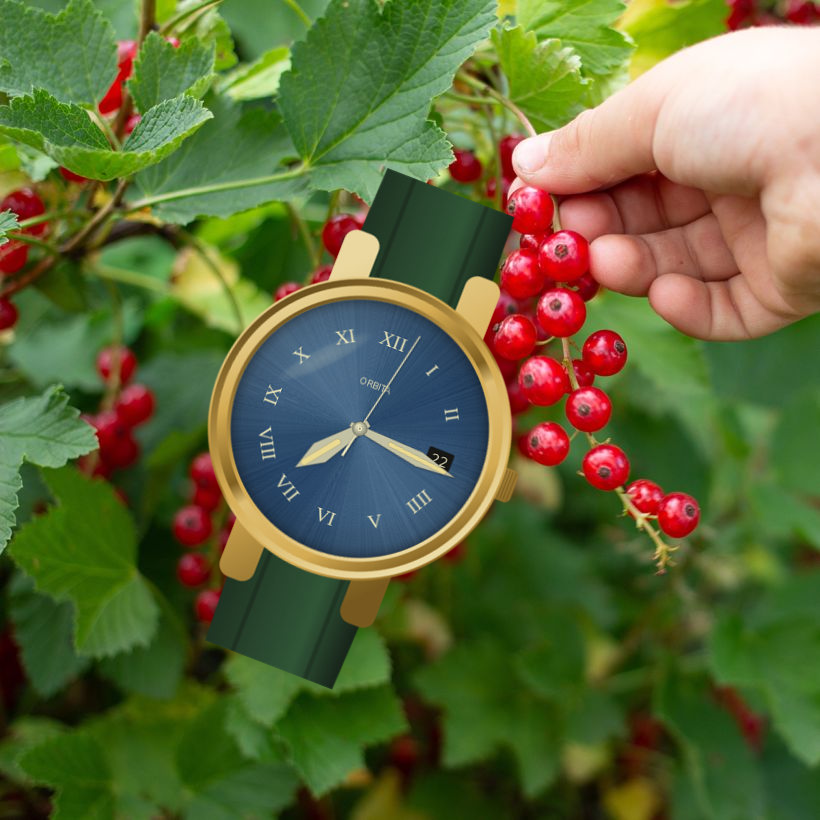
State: 7:16:02
